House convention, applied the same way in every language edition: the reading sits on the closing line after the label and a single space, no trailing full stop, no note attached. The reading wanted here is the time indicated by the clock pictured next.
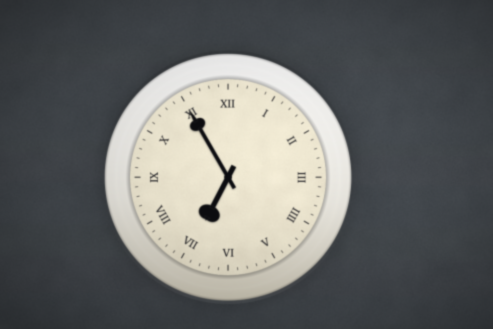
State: 6:55
